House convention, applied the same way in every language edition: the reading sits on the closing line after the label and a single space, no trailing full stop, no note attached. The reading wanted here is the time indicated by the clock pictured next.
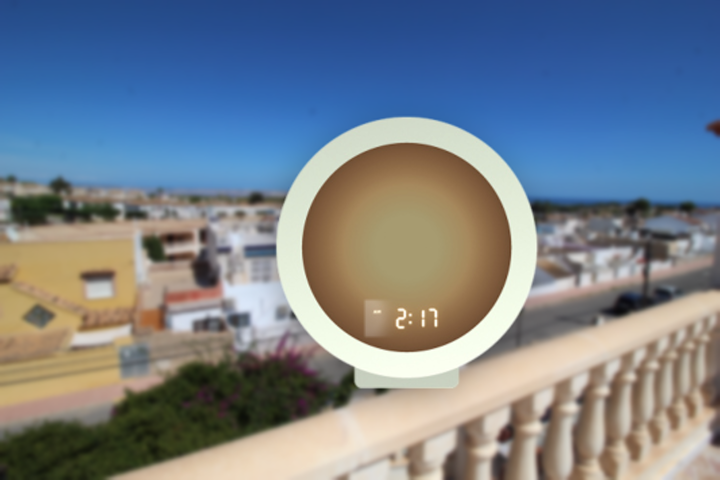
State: 2:17
